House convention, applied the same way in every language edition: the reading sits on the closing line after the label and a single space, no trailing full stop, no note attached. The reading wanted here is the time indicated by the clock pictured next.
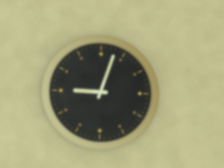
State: 9:03
